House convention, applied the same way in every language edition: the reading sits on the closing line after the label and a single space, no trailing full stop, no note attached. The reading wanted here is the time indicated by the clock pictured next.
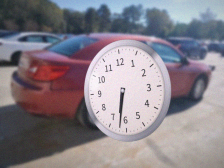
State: 6:32
